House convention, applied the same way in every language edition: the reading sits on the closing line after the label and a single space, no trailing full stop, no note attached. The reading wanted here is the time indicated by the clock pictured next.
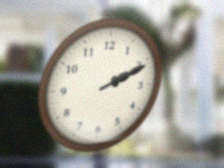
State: 2:11
